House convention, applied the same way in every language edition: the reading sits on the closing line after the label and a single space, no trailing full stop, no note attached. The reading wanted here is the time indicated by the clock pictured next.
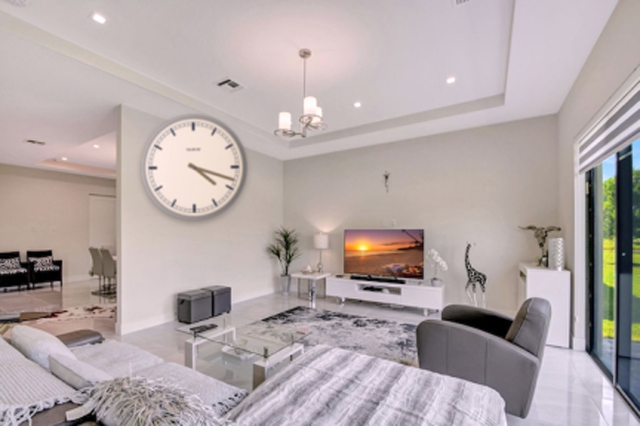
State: 4:18
